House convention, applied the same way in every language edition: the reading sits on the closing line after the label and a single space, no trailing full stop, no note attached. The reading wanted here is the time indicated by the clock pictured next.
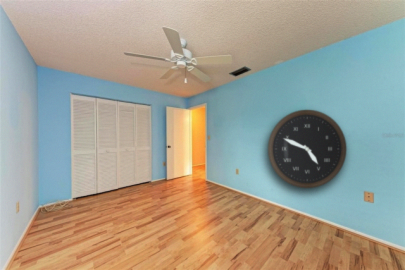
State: 4:49
